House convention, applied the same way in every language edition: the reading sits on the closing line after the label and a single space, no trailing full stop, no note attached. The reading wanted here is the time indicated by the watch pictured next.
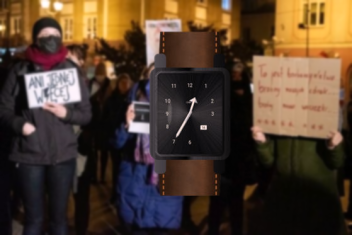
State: 12:35
